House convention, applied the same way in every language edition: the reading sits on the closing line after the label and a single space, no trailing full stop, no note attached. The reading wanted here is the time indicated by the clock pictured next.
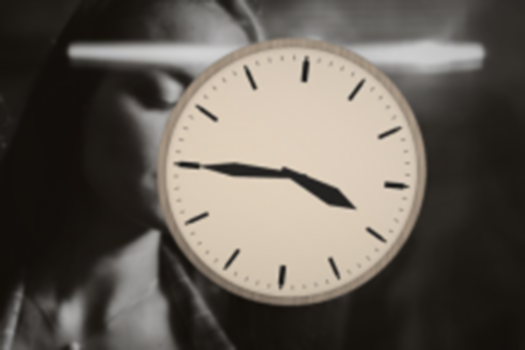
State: 3:45
